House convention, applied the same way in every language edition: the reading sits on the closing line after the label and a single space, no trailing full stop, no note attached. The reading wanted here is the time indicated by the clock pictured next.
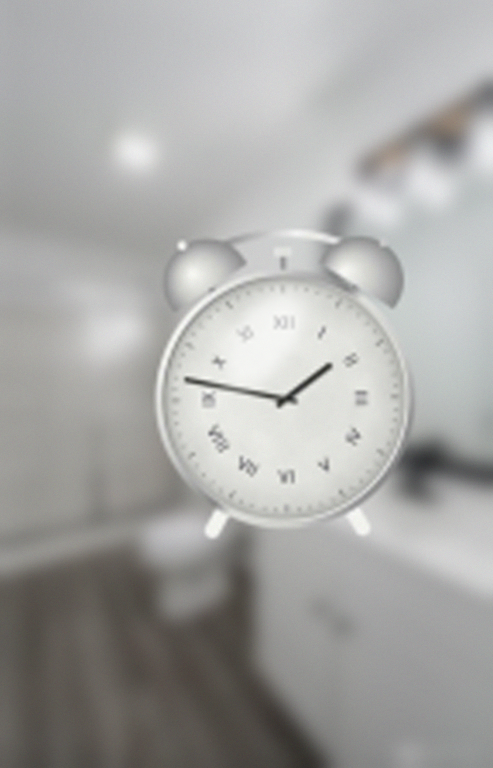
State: 1:47
